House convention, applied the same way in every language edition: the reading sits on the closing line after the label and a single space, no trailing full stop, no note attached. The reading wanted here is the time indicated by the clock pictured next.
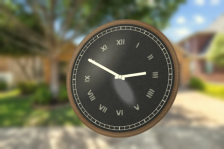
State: 2:50
